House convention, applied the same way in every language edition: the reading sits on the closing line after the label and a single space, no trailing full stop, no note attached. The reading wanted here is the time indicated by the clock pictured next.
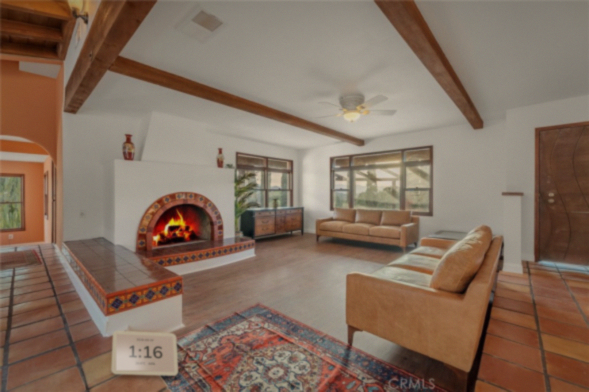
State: 1:16
